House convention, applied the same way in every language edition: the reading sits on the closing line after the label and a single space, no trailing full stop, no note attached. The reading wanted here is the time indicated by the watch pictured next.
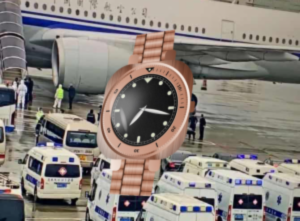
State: 7:17
